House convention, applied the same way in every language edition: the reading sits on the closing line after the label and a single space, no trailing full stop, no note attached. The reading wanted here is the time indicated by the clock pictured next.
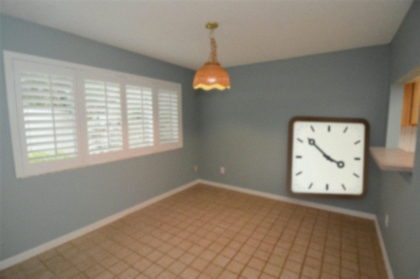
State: 3:52
